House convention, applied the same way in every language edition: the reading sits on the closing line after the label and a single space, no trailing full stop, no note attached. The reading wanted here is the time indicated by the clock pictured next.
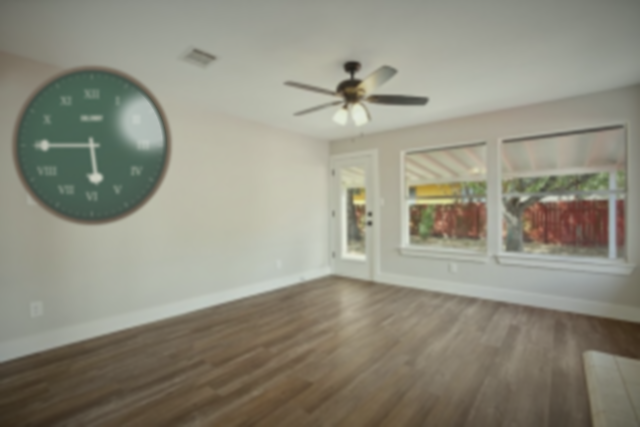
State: 5:45
